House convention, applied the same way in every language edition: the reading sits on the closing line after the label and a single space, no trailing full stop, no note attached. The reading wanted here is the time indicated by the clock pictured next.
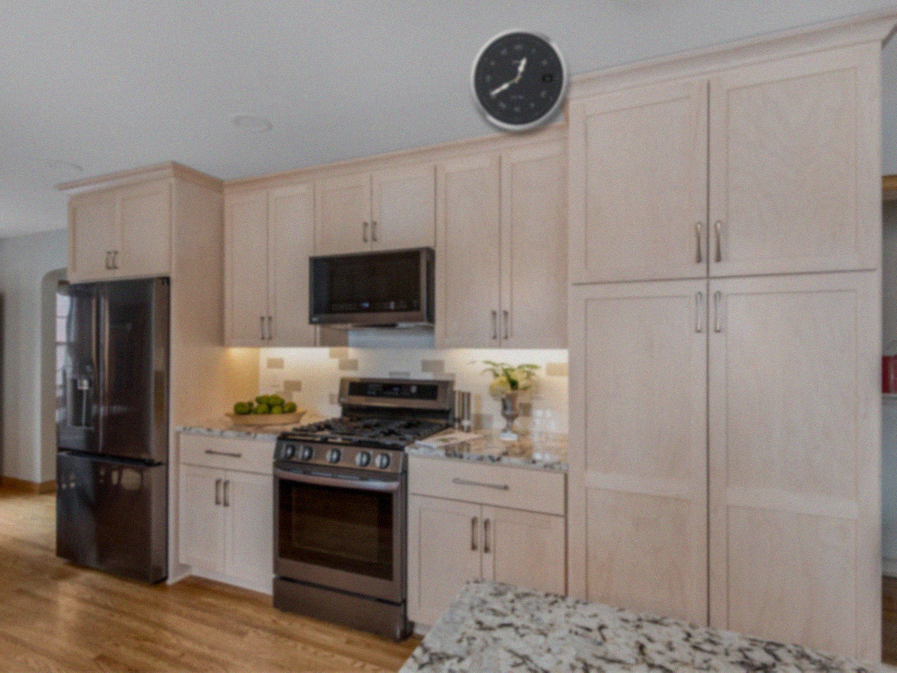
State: 12:40
